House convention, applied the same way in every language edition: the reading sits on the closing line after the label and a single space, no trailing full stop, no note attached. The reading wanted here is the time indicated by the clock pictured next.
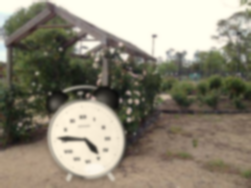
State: 4:46
